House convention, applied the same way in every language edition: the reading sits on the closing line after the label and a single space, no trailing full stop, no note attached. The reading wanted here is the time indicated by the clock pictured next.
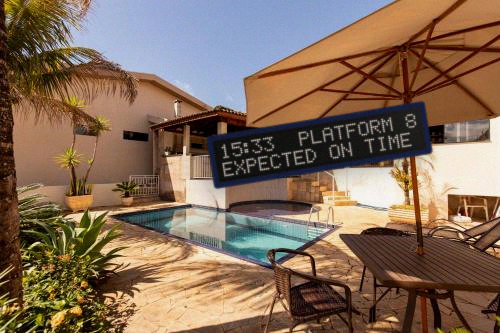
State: 15:33
